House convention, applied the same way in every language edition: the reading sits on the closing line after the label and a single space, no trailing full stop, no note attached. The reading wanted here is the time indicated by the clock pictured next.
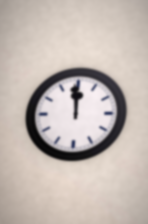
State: 11:59
